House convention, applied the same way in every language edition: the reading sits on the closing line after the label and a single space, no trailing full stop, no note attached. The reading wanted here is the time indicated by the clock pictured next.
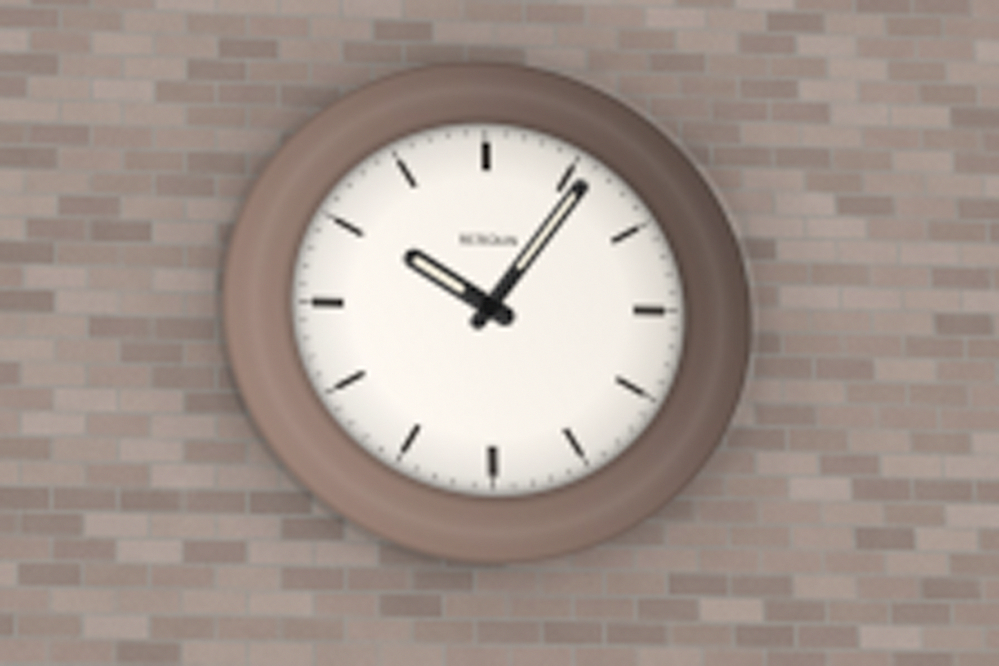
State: 10:06
